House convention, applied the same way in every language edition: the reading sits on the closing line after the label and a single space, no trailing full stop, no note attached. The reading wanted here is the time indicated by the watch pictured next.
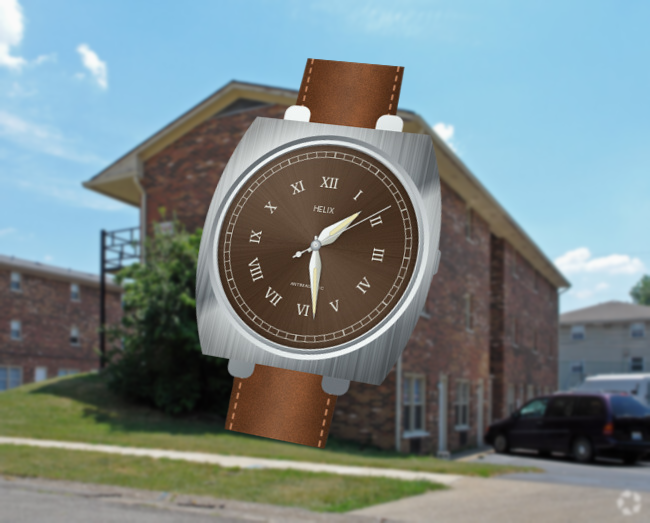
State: 1:28:09
